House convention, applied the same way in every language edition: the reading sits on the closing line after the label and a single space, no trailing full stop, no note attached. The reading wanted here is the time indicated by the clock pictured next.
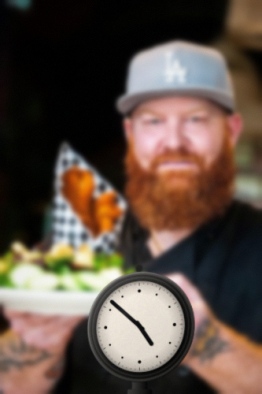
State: 4:52
